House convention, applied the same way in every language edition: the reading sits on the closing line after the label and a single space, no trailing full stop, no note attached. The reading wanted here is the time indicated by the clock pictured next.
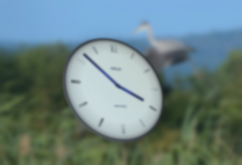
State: 3:52
